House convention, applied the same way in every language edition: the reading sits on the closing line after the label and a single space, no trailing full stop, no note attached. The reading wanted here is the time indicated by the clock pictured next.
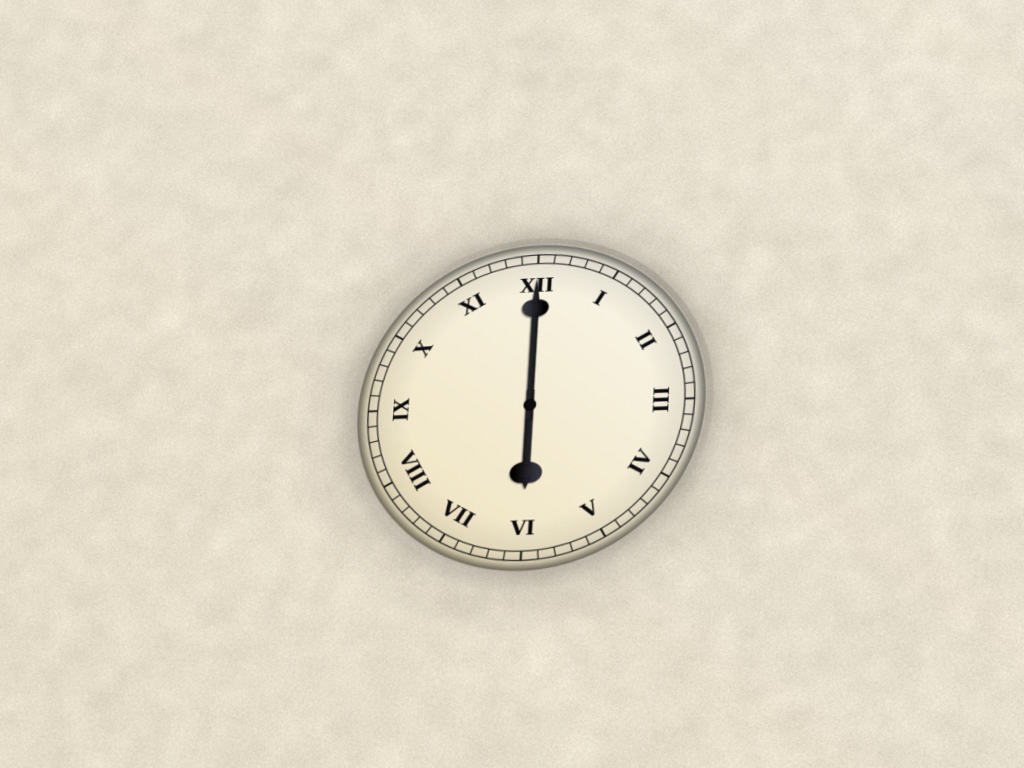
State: 6:00
